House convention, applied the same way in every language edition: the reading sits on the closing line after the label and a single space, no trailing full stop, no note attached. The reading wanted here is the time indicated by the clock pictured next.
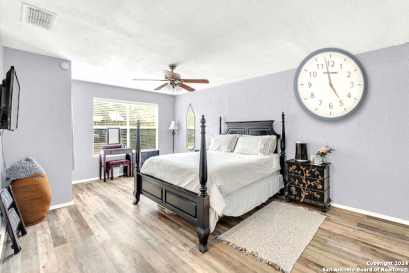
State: 4:58
